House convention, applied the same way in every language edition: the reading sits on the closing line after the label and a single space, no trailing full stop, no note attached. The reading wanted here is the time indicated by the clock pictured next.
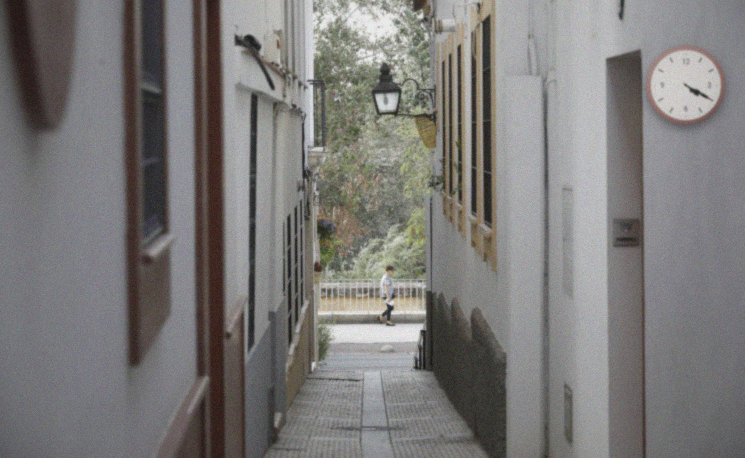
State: 4:20
